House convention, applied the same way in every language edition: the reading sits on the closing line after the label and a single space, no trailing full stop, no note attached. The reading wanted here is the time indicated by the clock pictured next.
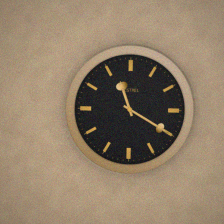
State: 11:20
